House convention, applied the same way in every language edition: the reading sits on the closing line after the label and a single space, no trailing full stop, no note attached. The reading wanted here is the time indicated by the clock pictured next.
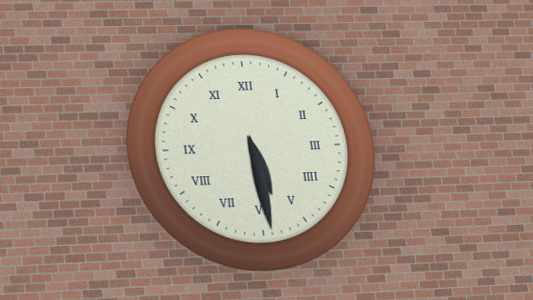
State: 5:29
